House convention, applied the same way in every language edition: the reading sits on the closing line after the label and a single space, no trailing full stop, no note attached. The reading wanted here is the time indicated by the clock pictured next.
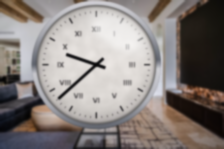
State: 9:38
